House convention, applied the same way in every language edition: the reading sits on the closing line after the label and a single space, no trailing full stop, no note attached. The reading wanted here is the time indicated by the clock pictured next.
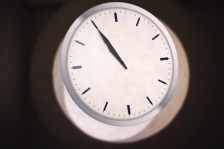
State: 10:55
